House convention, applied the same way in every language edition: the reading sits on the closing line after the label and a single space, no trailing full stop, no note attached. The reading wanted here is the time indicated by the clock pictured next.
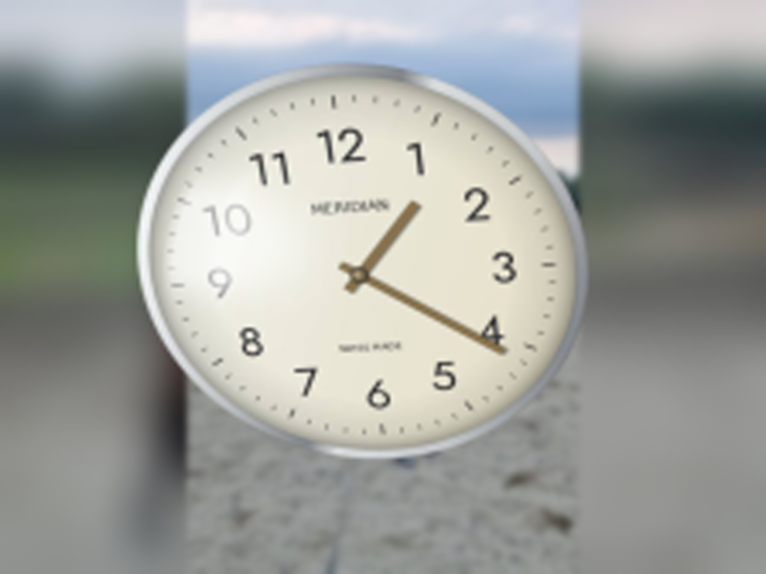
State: 1:21
